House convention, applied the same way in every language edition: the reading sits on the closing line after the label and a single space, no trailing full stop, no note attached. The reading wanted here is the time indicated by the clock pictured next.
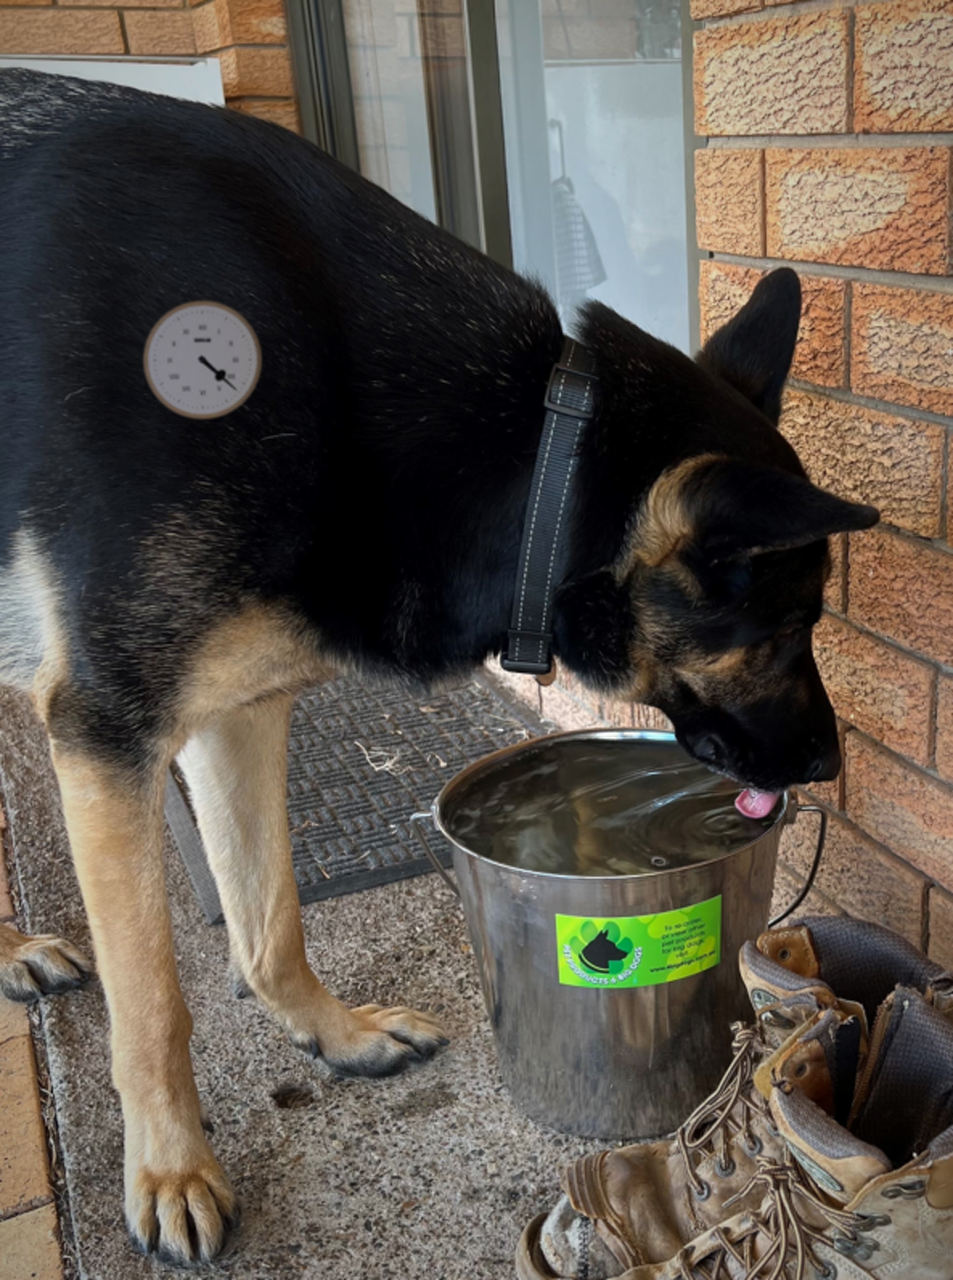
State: 4:22
